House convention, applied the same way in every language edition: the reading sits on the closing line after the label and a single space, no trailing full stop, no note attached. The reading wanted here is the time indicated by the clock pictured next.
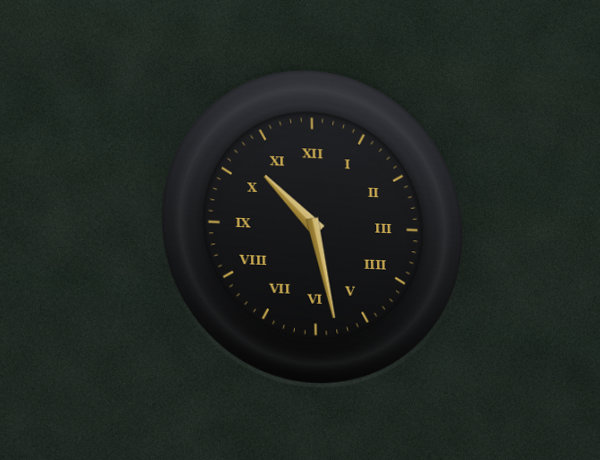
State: 10:28
